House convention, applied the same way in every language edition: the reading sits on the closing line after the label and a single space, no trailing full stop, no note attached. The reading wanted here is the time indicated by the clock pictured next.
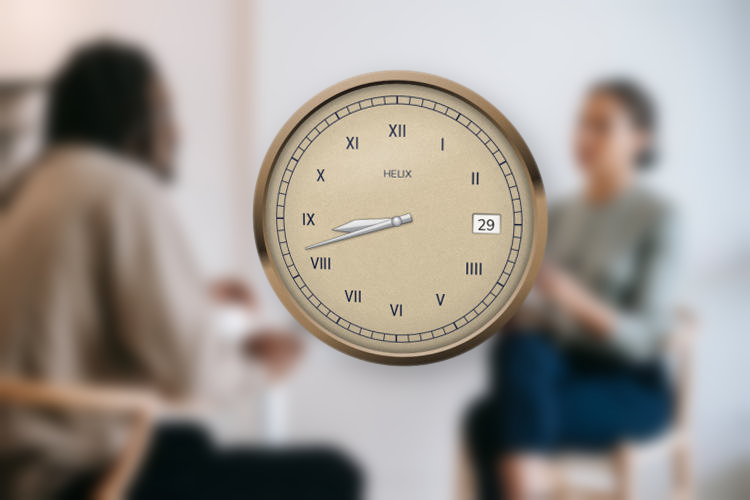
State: 8:42
